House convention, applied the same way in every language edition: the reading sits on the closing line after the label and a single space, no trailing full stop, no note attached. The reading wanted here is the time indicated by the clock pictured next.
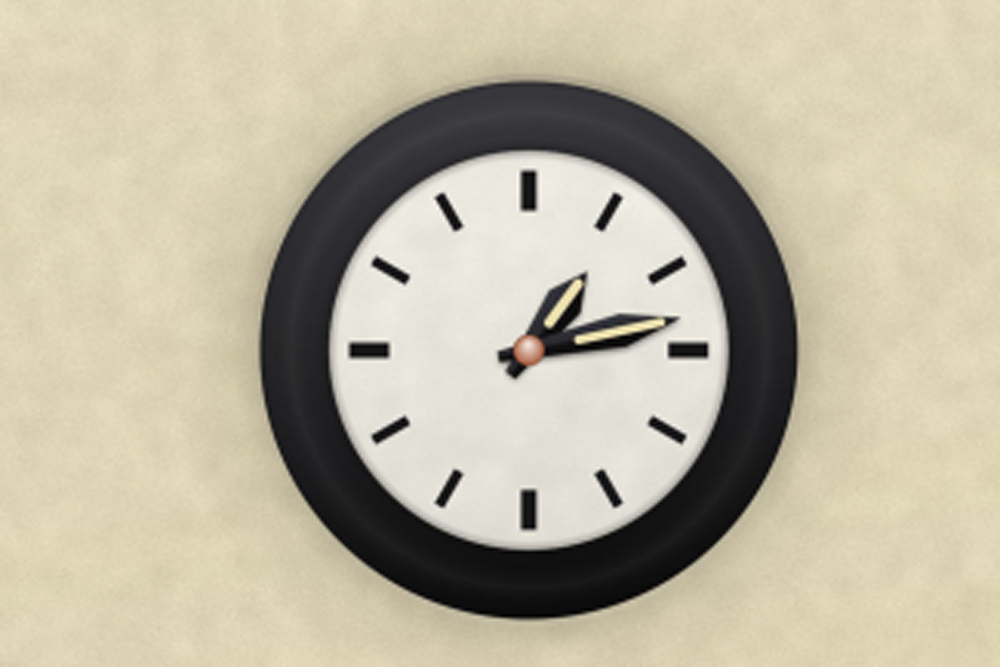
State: 1:13
